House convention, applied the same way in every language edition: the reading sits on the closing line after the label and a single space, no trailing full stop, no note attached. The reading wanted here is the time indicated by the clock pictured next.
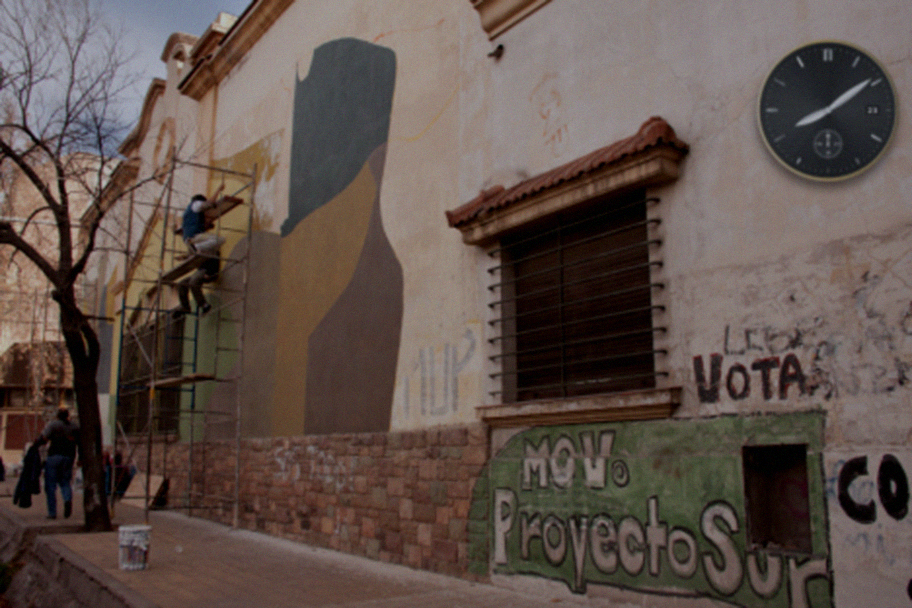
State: 8:09
